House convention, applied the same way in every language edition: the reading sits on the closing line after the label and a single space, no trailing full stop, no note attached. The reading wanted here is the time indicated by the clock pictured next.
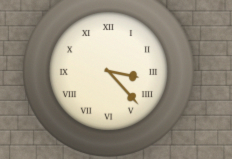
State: 3:23
